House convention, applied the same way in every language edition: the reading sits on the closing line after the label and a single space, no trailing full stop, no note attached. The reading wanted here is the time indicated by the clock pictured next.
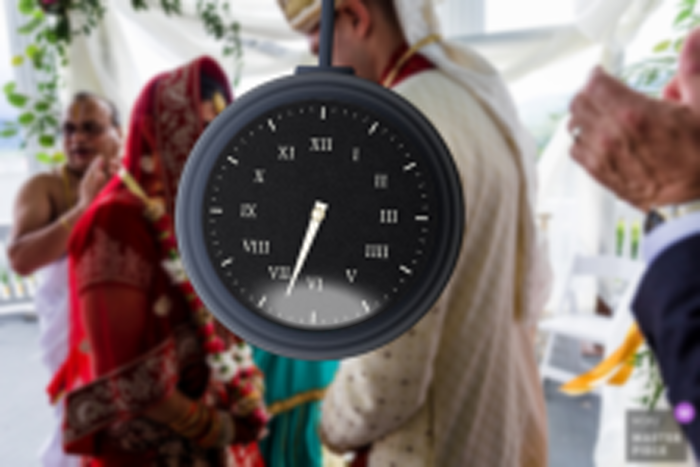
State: 6:33
